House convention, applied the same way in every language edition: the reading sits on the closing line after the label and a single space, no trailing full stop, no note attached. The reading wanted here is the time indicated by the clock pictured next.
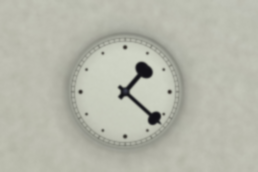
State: 1:22
